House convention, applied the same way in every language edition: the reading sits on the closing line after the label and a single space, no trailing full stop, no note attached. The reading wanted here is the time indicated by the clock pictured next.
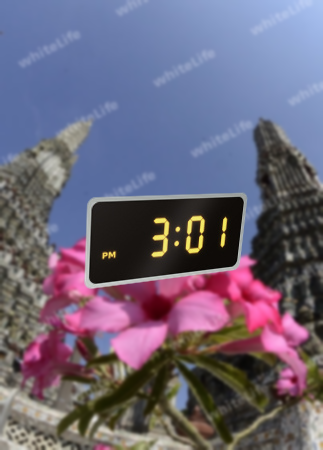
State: 3:01
